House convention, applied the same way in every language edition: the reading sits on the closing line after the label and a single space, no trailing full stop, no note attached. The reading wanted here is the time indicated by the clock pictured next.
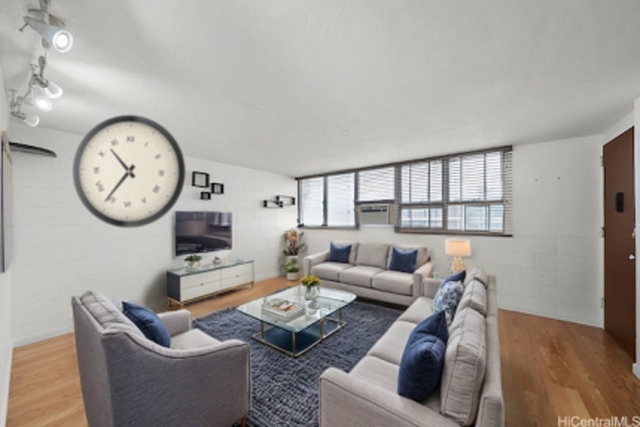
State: 10:36
